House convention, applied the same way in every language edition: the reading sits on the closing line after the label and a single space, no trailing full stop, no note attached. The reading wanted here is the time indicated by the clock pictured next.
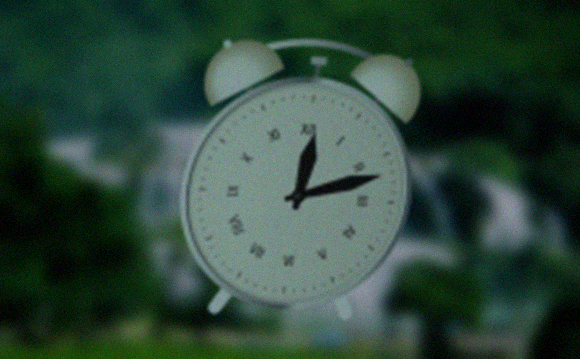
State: 12:12
